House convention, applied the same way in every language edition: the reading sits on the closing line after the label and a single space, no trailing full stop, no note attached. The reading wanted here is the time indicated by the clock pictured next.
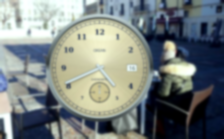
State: 4:41
